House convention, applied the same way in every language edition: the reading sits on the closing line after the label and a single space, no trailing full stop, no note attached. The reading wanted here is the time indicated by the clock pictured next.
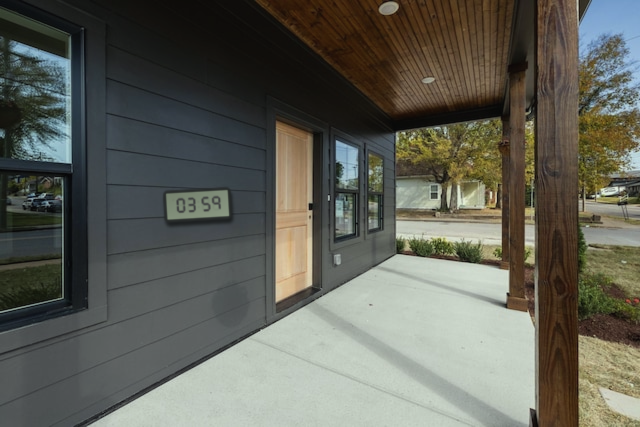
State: 3:59
